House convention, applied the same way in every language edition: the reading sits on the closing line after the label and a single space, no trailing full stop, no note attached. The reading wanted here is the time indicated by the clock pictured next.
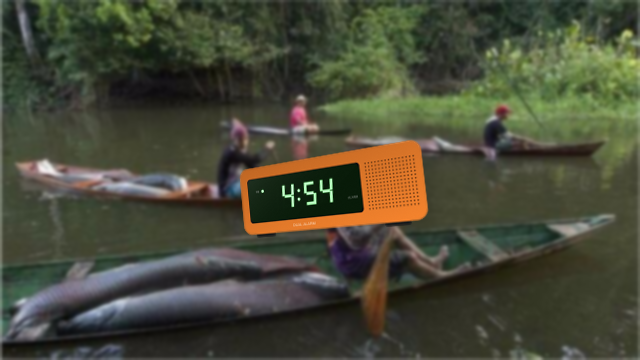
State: 4:54
